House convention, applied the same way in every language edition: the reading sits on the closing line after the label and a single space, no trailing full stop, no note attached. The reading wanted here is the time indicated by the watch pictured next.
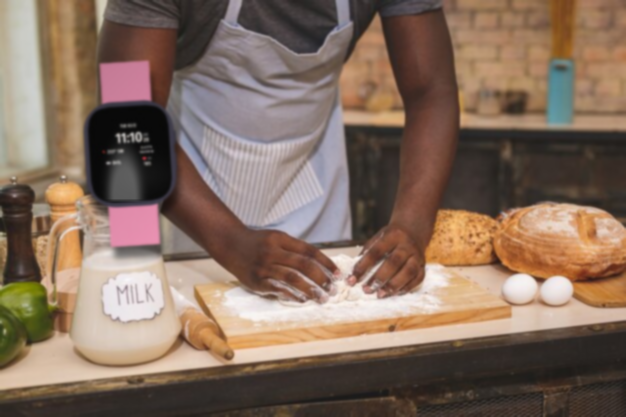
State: 11:10
